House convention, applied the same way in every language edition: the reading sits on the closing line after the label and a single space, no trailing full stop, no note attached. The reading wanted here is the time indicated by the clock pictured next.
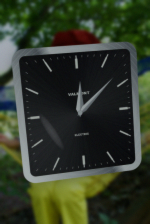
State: 12:08
